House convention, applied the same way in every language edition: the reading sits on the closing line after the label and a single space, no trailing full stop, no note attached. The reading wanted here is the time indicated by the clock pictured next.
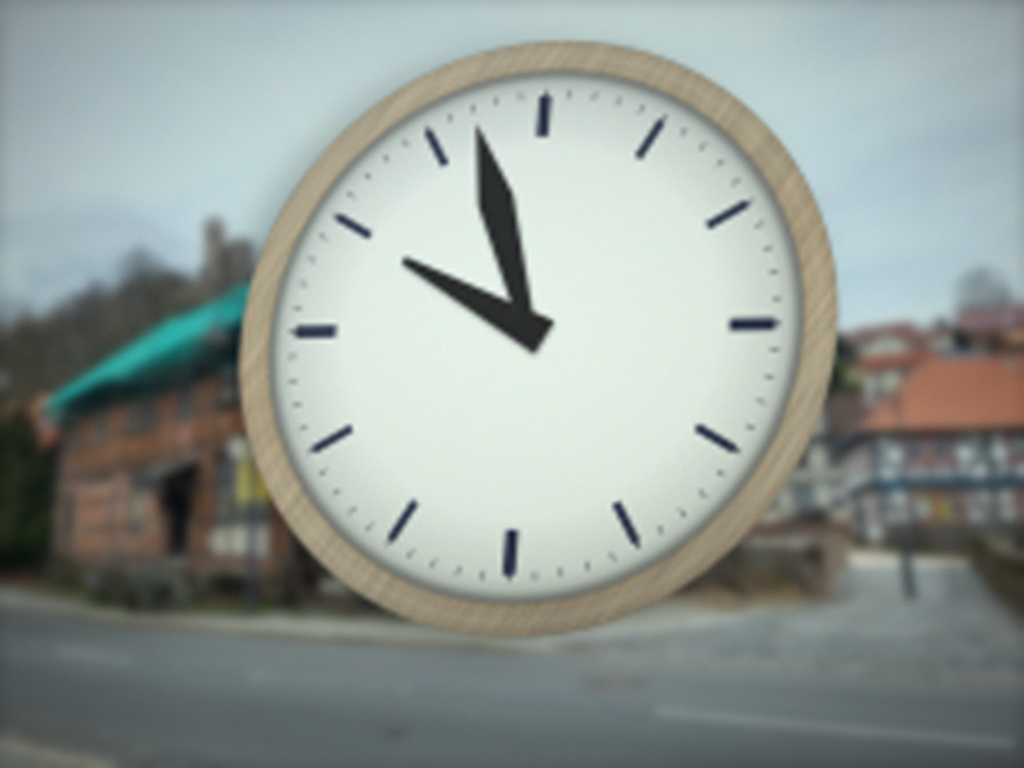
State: 9:57
